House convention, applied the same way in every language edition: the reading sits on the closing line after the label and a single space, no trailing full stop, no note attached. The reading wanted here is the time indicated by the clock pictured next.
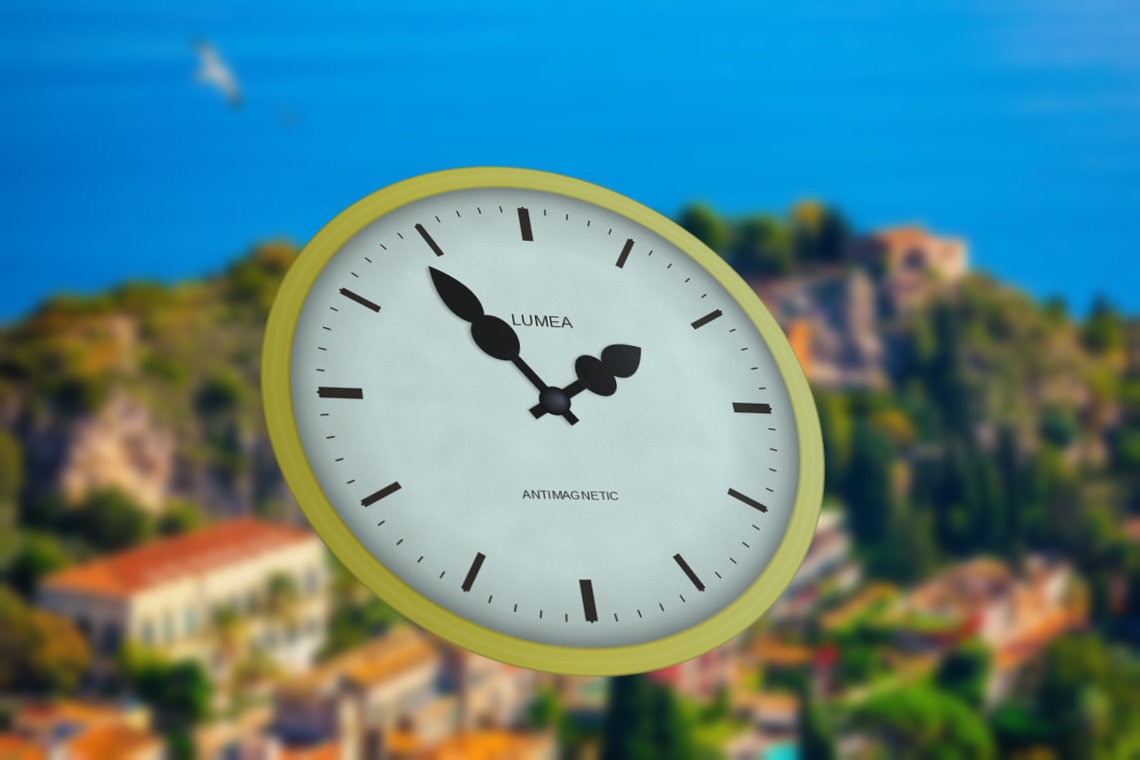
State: 1:54
